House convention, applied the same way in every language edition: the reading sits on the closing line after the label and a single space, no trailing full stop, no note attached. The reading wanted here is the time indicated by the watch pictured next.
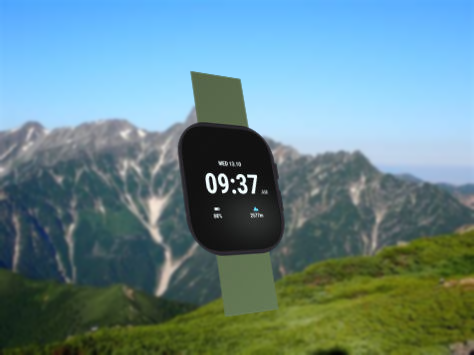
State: 9:37
